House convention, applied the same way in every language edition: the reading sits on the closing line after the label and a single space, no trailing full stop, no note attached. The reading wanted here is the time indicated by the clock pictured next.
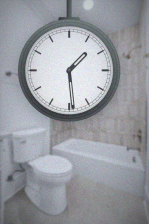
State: 1:29
